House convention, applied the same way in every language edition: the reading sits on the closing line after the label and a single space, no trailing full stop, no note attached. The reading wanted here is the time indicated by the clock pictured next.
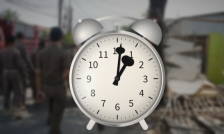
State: 1:01
